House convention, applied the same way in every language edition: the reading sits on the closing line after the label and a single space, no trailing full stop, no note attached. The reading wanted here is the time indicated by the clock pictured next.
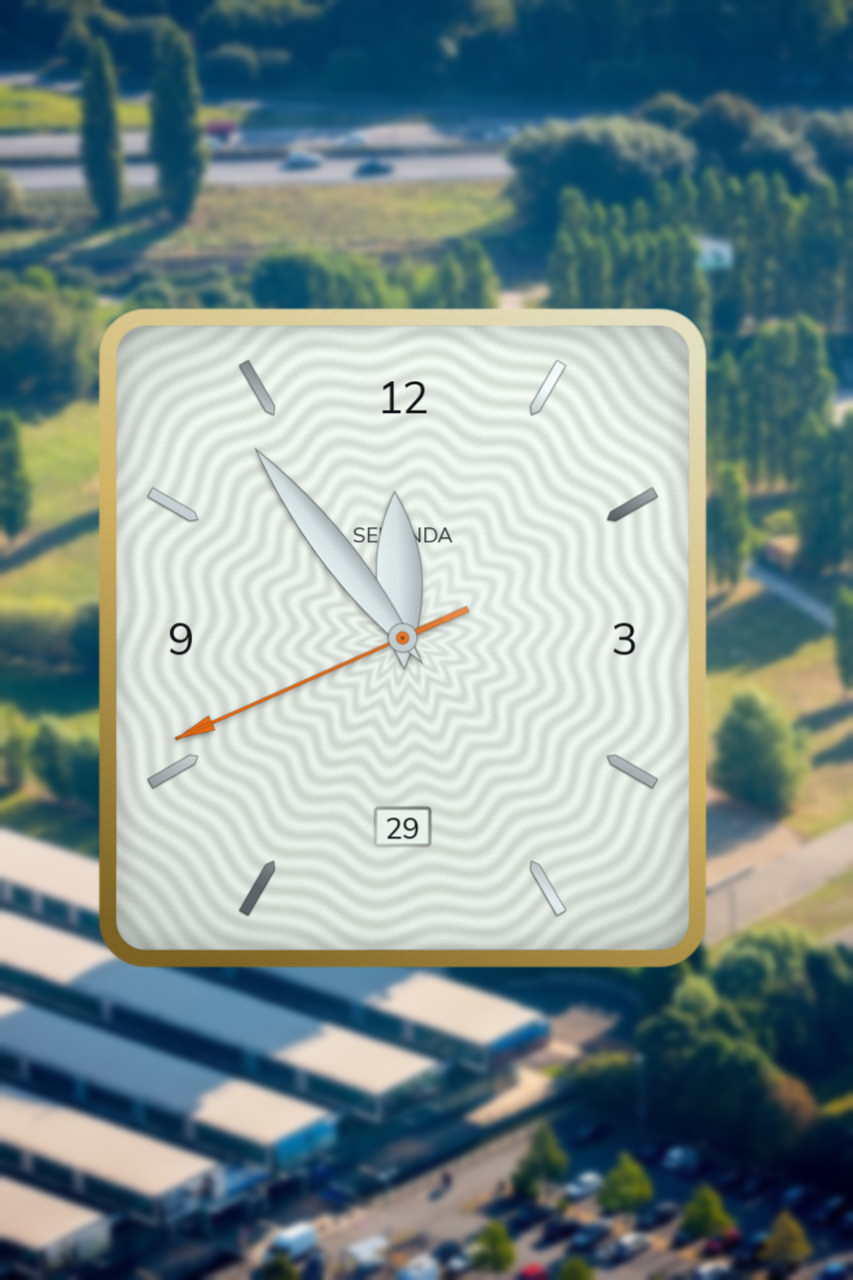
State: 11:53:41
